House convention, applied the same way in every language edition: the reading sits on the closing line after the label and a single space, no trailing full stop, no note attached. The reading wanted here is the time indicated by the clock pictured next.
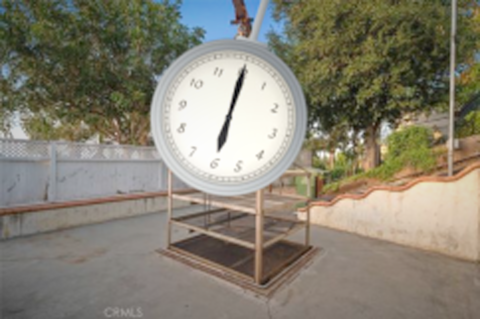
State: 6:00
